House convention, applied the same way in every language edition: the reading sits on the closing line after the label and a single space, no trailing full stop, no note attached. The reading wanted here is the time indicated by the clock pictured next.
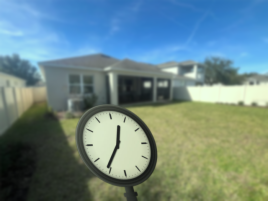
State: 12:36
